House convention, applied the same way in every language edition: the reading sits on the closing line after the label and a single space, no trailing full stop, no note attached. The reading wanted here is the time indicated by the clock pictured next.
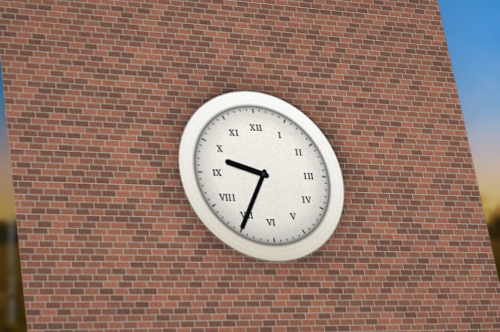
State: 9:35
